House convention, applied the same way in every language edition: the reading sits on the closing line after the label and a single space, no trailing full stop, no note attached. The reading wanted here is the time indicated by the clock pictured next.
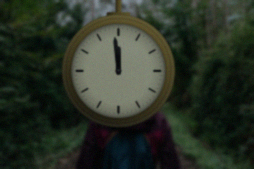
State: 11:59
